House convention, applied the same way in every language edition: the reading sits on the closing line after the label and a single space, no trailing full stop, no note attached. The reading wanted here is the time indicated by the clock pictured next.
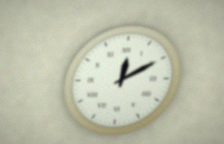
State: 12:10
